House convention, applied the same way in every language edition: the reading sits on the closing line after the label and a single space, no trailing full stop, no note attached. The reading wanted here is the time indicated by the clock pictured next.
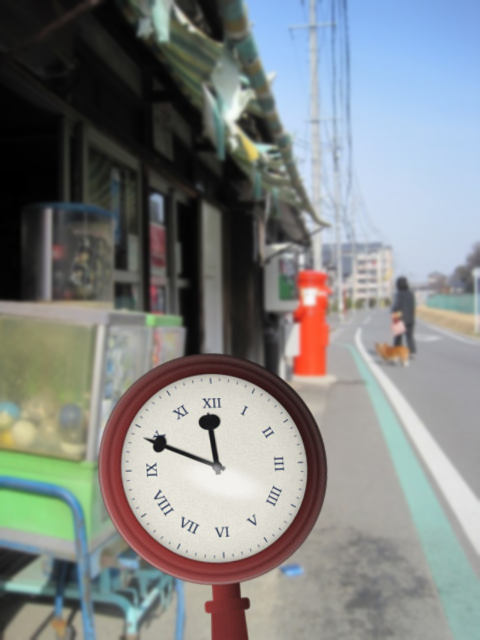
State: 11:49
